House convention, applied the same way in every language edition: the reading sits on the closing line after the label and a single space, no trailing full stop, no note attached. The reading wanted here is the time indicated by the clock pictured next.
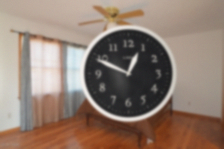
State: 12:49
